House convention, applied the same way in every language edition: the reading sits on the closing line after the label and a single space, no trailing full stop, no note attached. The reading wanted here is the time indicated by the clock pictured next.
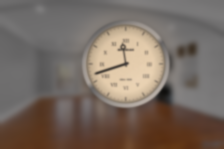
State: 11:42
